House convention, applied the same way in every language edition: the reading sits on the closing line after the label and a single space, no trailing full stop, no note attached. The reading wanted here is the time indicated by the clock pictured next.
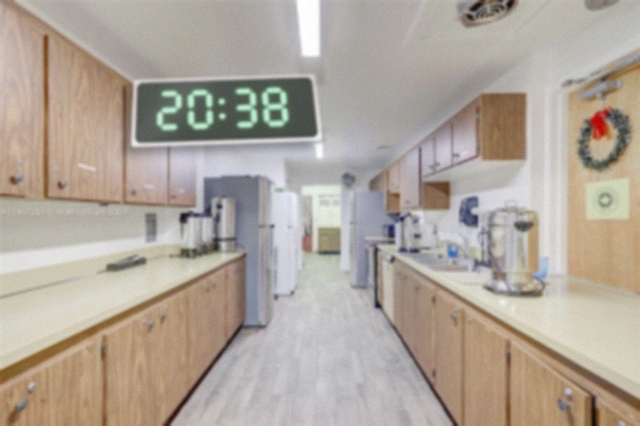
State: 20:38
